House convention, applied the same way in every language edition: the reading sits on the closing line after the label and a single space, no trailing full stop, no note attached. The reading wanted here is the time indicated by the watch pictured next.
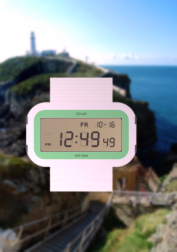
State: 12:49:49
